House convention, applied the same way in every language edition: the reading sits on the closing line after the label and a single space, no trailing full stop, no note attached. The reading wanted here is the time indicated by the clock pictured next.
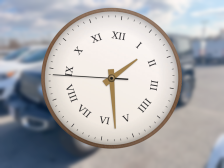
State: 1:27:44
